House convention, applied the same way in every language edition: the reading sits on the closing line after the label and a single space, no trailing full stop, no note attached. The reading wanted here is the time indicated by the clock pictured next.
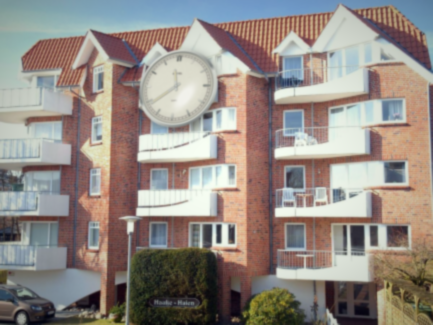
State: 11:39
